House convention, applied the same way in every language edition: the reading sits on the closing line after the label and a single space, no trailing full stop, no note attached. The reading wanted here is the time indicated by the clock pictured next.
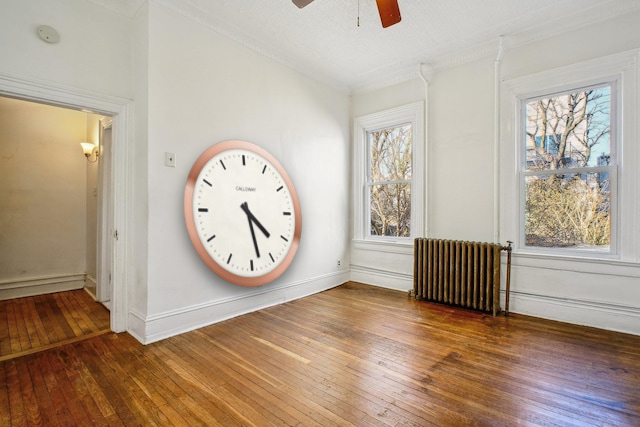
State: 4:28
